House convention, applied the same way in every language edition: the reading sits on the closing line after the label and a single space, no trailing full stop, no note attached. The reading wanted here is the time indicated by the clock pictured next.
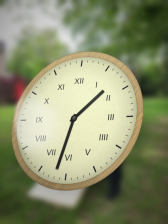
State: 1:32
